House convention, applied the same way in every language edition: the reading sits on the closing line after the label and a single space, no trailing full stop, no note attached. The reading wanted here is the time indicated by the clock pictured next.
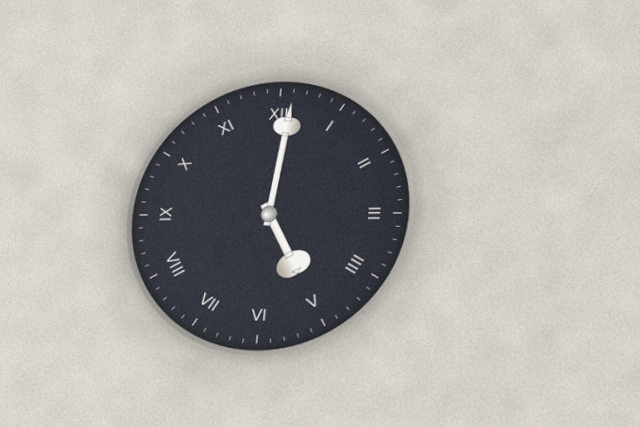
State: 5:01
